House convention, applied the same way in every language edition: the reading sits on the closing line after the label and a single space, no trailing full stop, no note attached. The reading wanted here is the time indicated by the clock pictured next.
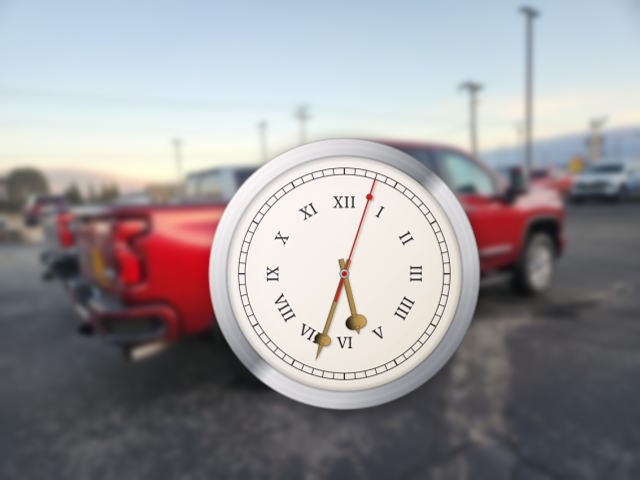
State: 5:33:03
